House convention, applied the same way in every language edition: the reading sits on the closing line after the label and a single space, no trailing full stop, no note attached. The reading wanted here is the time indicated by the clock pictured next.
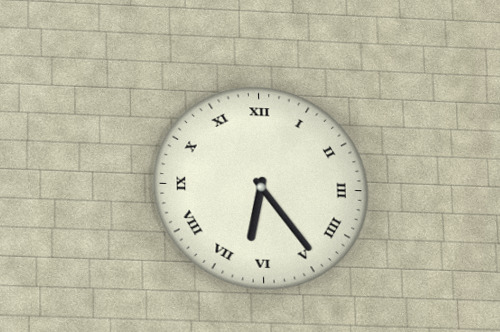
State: 6:24
